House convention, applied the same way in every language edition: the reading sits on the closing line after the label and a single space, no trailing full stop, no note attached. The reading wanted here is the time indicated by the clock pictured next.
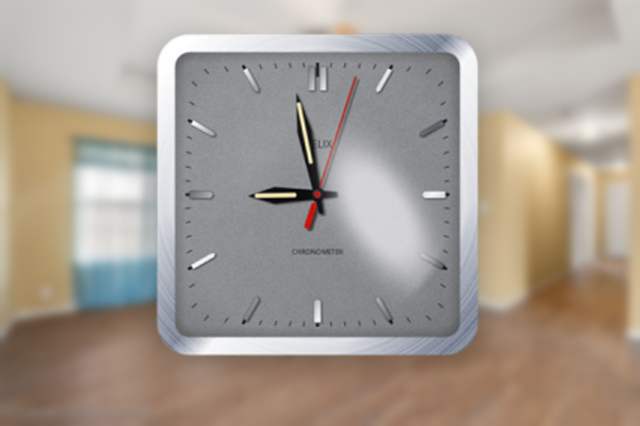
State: 8:58:03
